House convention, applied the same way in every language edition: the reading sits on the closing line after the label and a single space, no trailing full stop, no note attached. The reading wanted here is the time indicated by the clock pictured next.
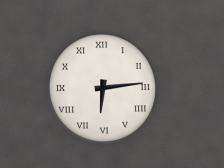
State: 6:14
